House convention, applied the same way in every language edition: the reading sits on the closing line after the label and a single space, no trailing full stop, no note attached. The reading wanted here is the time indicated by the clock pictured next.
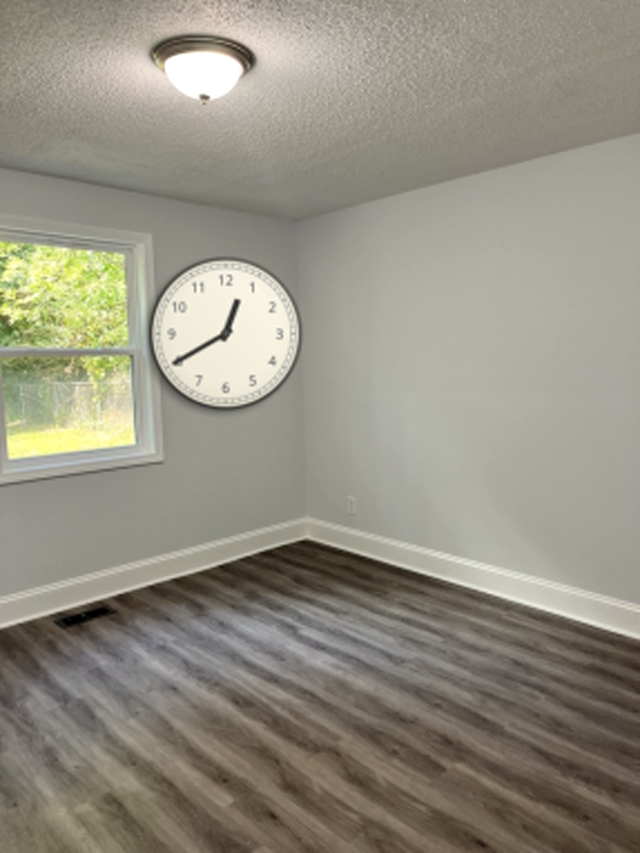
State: 12:40
